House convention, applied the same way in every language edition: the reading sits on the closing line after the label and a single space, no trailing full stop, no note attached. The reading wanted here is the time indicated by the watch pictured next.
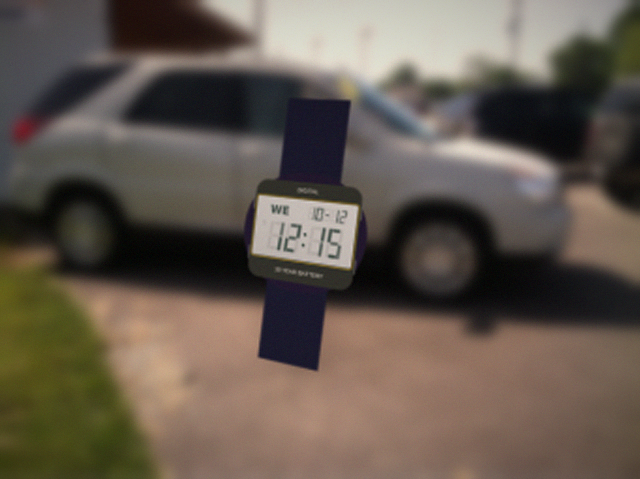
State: 12:15
